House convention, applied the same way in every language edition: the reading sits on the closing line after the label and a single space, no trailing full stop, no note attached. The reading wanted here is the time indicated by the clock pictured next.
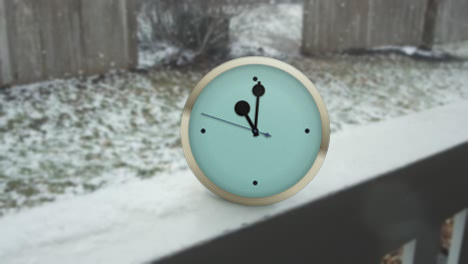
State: 11:00:48
